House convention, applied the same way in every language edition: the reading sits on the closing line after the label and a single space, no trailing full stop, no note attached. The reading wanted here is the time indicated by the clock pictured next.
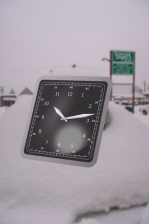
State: 10:13
